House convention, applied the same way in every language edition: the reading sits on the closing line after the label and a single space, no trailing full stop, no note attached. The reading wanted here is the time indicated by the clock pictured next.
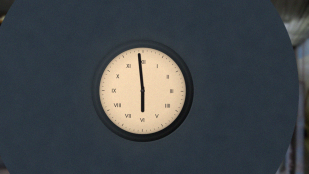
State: 5:59
